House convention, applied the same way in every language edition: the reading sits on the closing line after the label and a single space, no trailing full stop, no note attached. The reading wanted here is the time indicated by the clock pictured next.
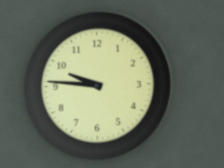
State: 9:46
